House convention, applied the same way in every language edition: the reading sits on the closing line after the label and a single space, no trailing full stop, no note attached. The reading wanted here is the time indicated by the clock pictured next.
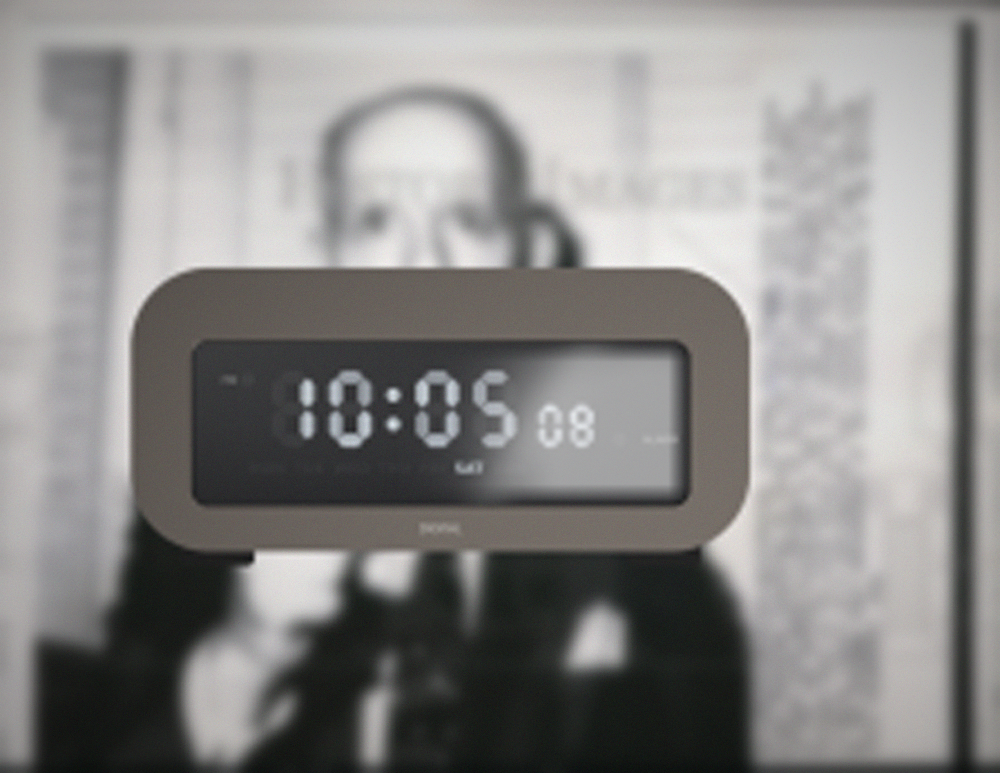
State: 10:05:08
